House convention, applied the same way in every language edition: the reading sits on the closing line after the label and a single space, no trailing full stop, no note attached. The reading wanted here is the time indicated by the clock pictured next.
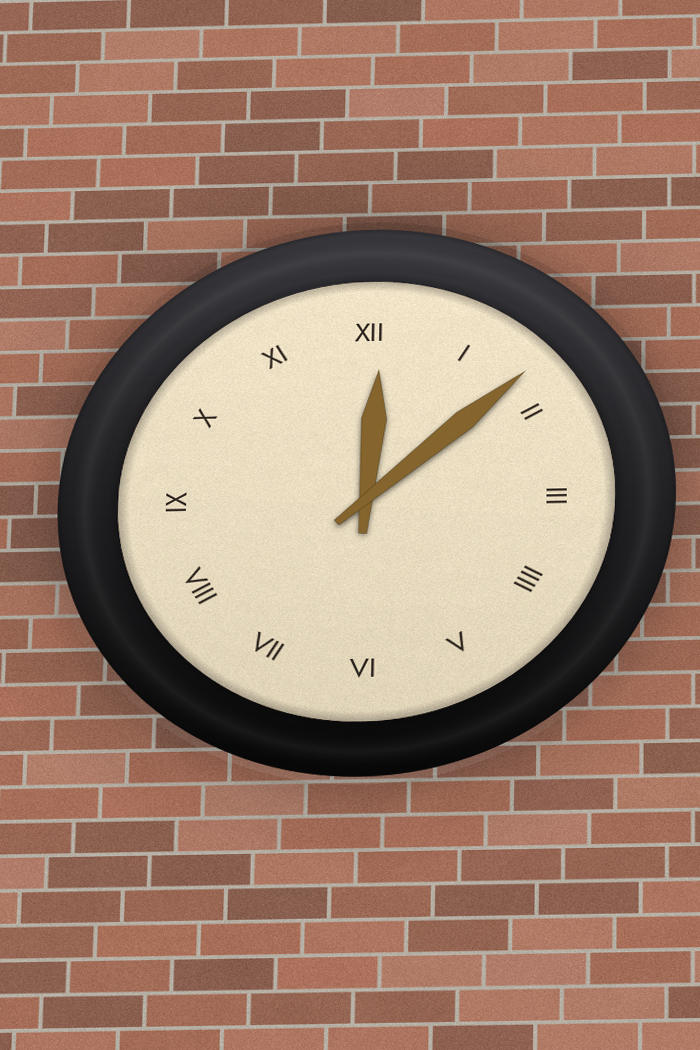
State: 12:08
